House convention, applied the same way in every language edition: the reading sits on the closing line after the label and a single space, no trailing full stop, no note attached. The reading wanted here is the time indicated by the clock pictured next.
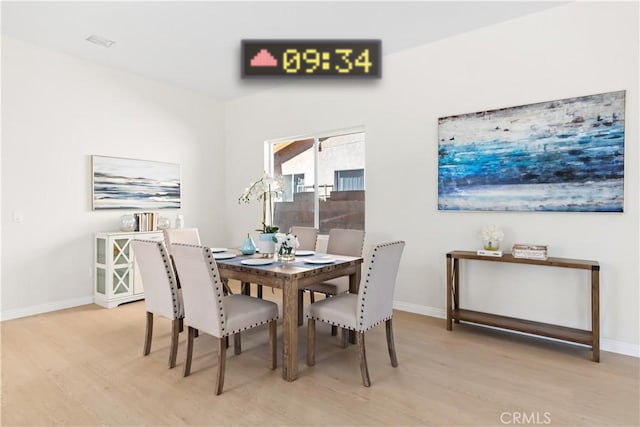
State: 9:34
